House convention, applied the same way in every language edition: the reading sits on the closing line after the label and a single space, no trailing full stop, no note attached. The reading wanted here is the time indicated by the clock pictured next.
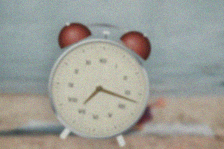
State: 7:17
